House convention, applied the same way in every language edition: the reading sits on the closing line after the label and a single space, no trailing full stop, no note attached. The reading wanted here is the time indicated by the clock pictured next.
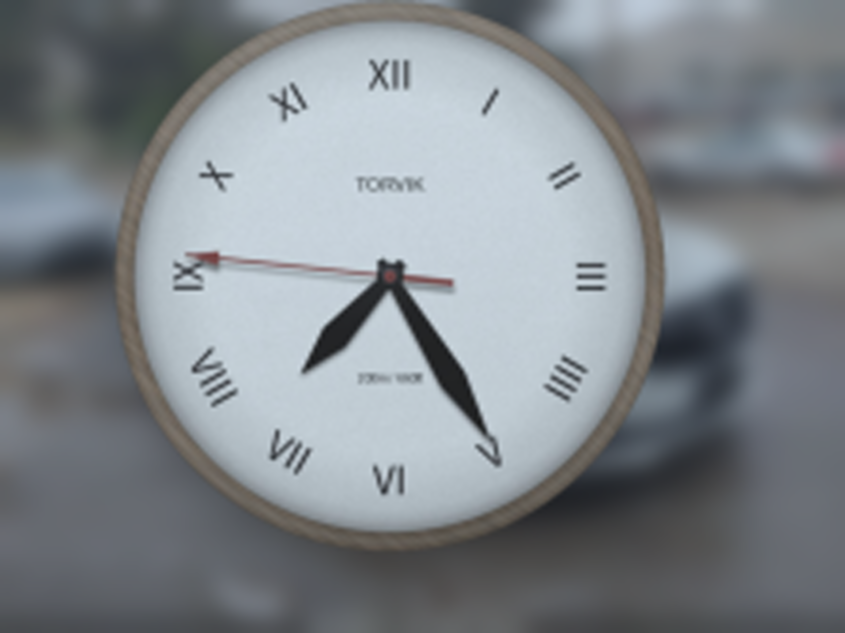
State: 7:24:46
